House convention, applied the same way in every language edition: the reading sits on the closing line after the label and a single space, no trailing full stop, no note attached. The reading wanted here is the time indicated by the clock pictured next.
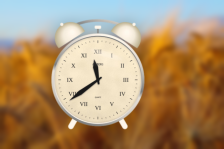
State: 11:39
